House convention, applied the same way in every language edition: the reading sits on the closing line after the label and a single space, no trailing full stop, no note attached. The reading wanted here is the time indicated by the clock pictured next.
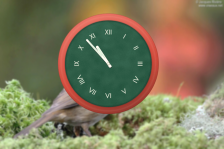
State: 10:53
